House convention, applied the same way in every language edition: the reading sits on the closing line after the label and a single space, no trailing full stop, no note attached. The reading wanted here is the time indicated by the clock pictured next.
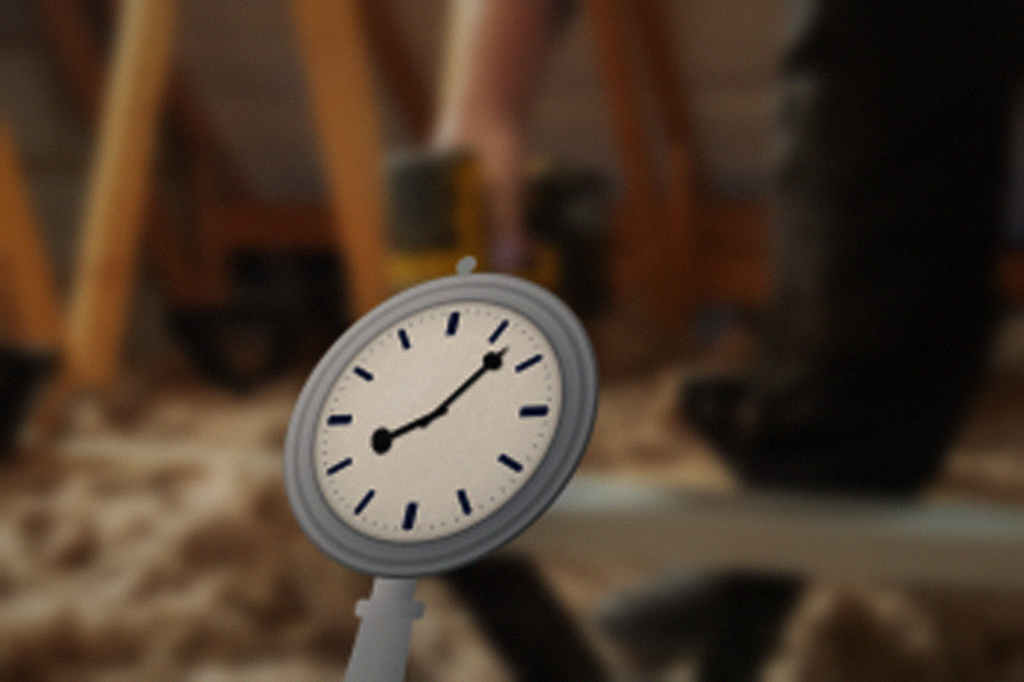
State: 8:07
